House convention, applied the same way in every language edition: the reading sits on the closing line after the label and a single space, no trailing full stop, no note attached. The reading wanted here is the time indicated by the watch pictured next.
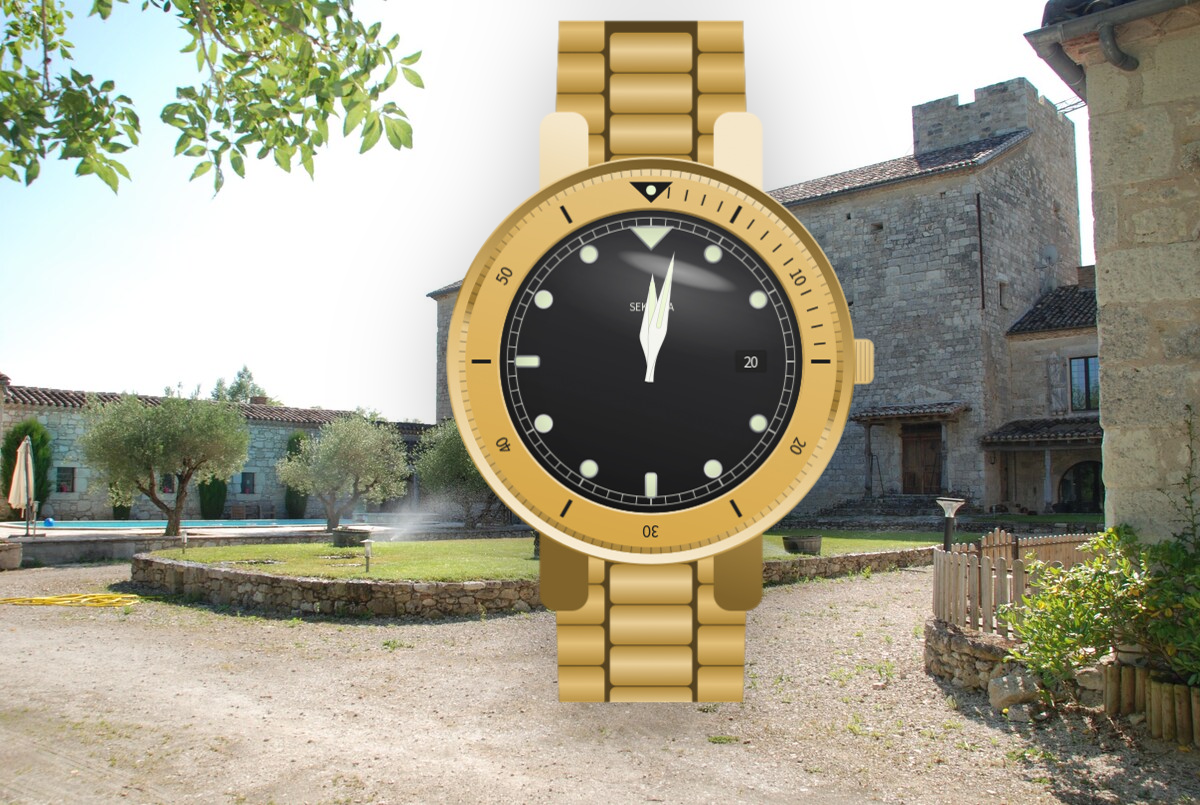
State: 12:02
